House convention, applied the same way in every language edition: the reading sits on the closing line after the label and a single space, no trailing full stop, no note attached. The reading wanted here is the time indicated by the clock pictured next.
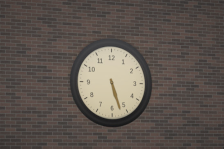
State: 5:27
